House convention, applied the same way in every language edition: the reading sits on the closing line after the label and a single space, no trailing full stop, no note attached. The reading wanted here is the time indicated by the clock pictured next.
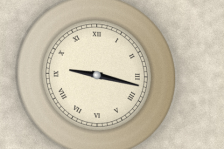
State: 9:17
